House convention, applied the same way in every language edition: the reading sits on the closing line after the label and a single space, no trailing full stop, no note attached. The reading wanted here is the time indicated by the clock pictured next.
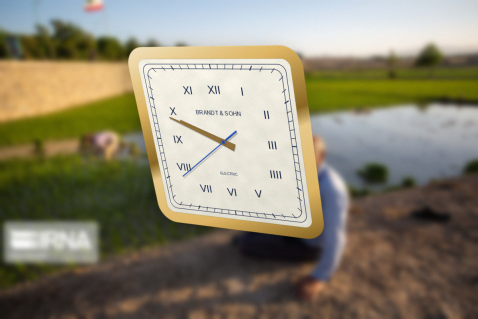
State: 9:48:39
